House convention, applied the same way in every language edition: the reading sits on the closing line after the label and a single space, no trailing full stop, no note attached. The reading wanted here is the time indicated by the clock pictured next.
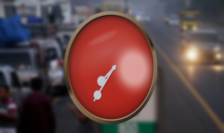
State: 7:36
